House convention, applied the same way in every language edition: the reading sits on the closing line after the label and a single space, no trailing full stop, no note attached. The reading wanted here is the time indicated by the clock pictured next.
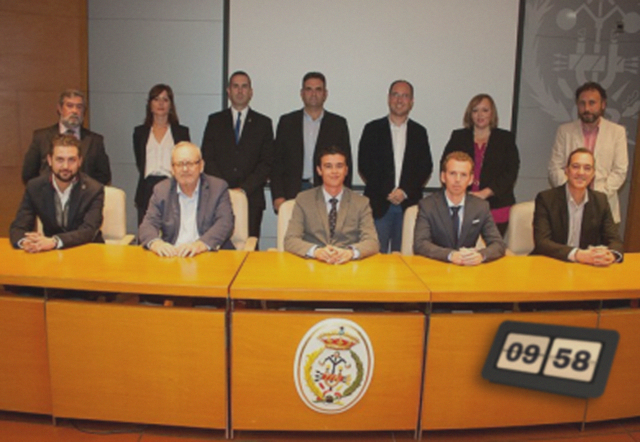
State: 9:58
